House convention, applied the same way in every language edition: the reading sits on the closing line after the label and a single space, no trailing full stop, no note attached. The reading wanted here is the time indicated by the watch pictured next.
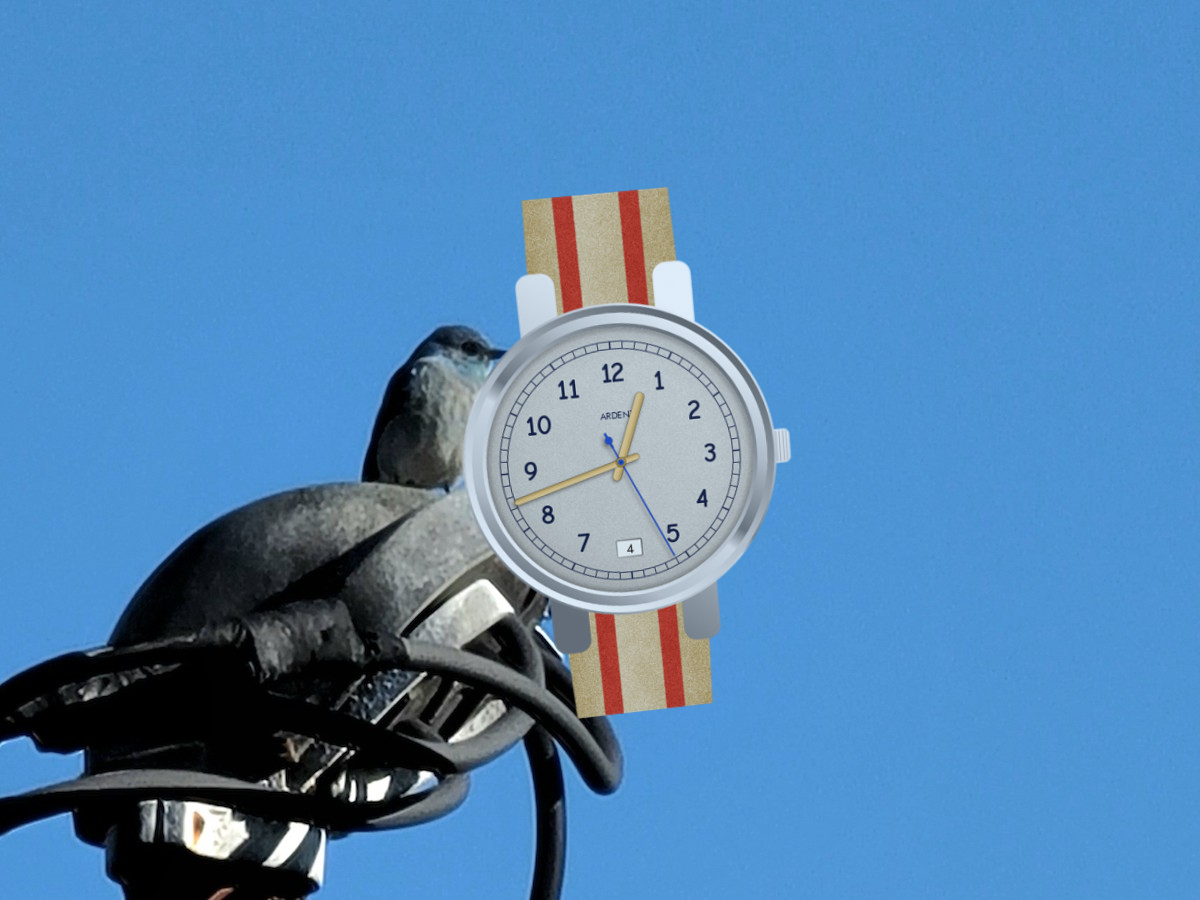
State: 12:42:26
